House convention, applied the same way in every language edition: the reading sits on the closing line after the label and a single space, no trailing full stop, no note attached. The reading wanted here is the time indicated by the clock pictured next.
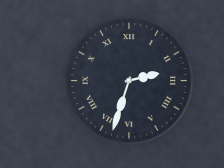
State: 2:33
